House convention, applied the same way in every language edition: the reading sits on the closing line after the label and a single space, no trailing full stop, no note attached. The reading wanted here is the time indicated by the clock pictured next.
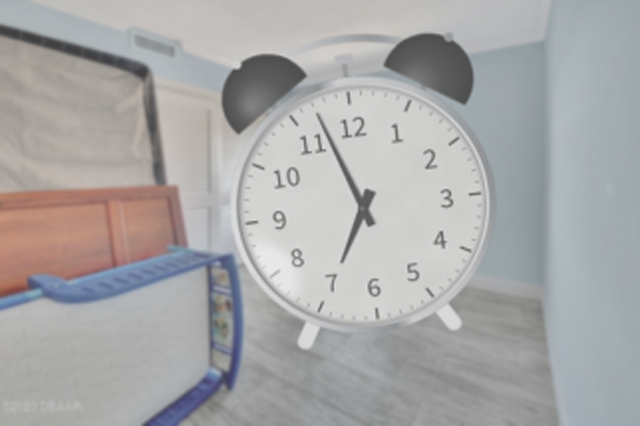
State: 6:57
